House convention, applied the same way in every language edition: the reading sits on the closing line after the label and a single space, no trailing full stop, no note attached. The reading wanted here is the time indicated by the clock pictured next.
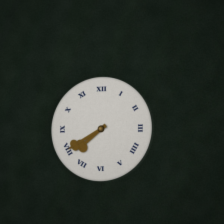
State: 7:40
